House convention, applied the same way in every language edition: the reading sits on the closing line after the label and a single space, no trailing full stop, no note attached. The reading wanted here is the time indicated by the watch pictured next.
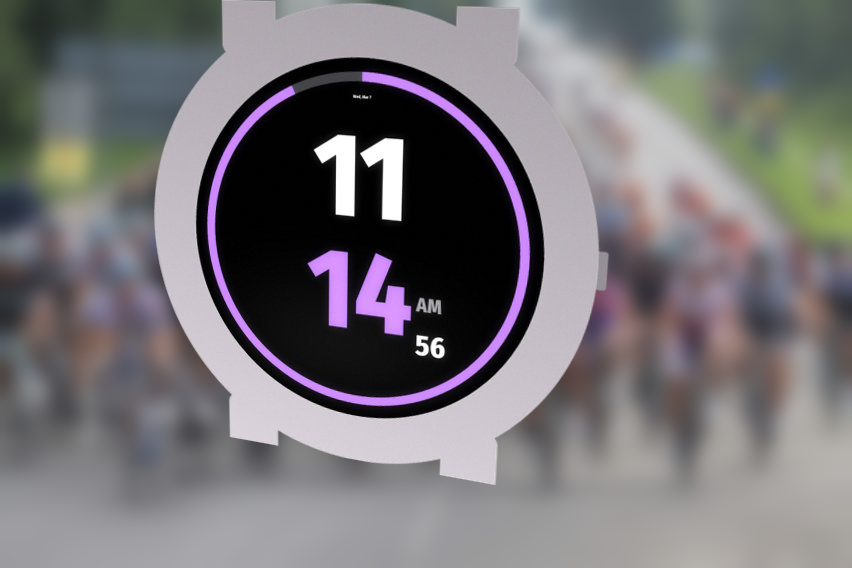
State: 11:14:56
